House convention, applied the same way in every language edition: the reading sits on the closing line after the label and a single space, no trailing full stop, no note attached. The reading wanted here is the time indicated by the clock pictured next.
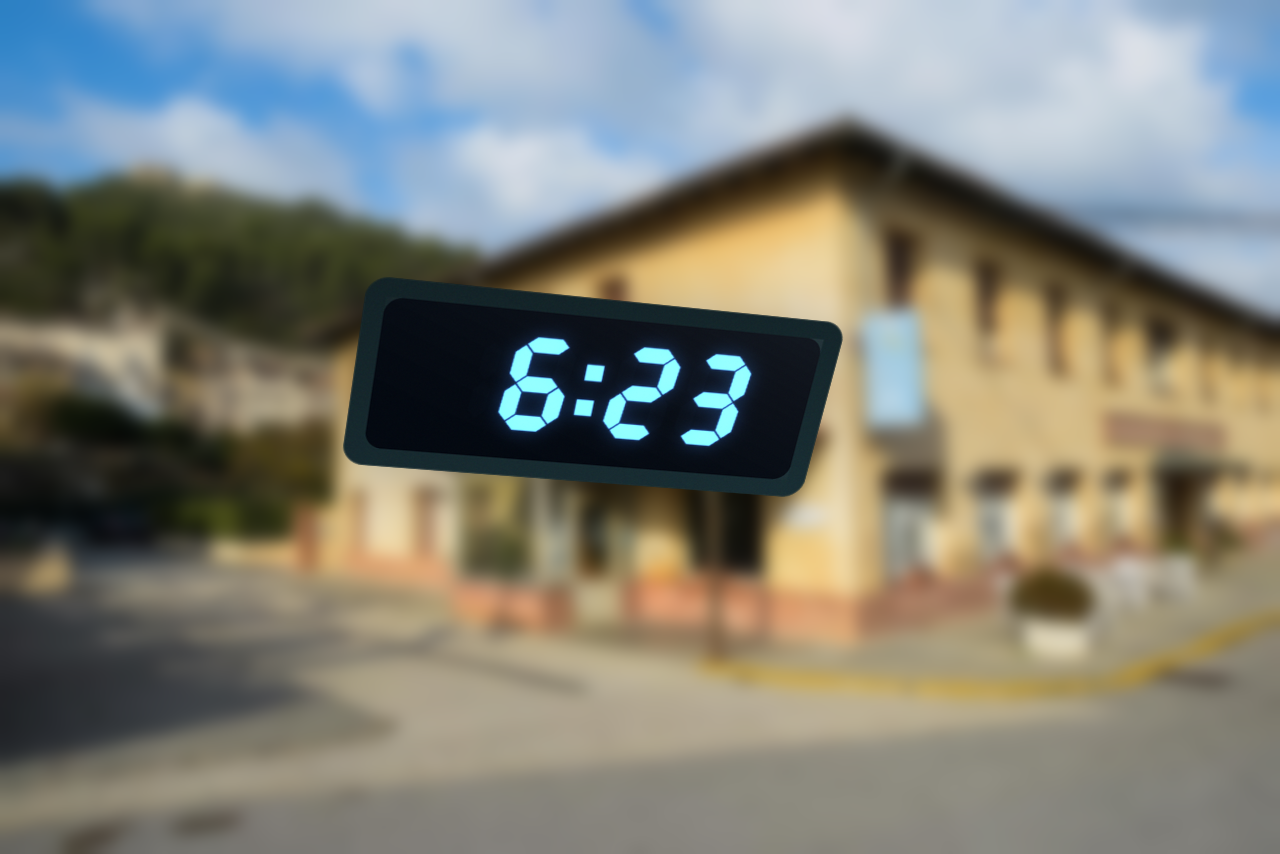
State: 6:23
